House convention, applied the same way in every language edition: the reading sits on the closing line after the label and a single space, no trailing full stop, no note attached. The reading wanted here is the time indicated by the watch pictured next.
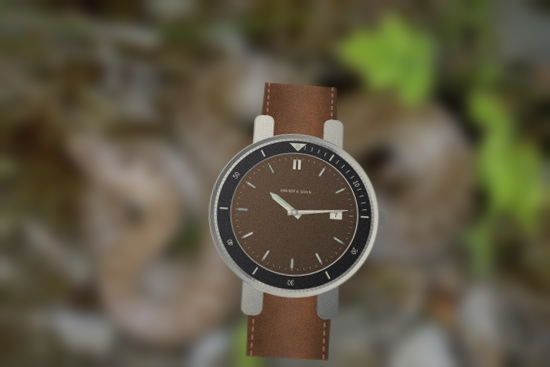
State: 10:14
